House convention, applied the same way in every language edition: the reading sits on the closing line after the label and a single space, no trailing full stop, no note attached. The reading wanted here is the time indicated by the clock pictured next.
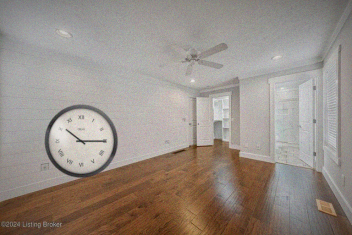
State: 10:15
